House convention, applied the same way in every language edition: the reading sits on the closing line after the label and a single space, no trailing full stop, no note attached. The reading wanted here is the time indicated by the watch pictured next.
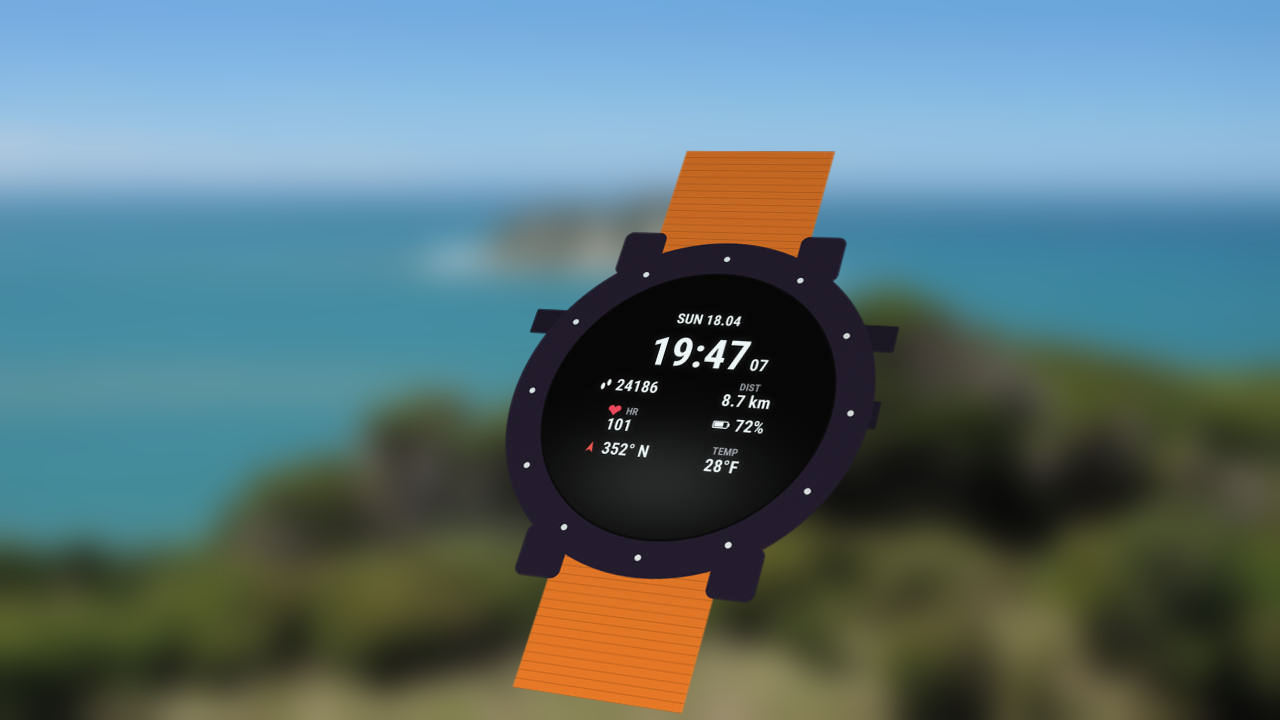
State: 19:47:07
